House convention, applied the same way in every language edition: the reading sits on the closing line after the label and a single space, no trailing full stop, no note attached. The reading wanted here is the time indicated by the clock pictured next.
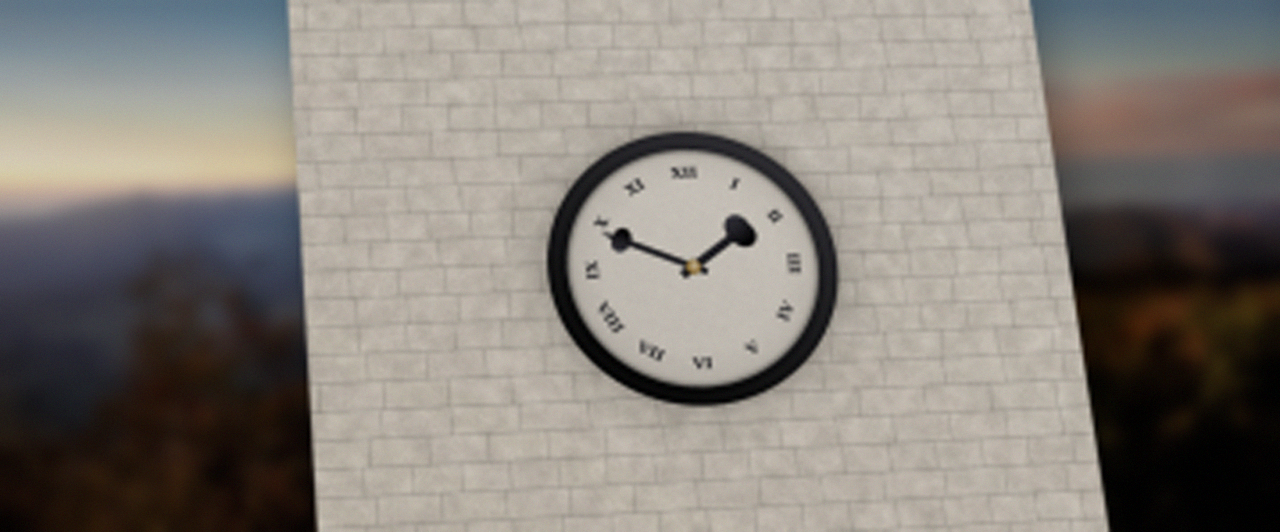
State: 1:49
